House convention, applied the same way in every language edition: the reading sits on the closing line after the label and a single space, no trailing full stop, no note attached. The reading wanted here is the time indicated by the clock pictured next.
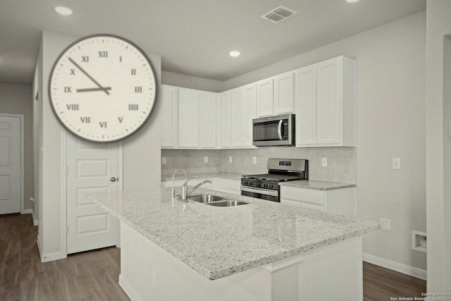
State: 8:52
